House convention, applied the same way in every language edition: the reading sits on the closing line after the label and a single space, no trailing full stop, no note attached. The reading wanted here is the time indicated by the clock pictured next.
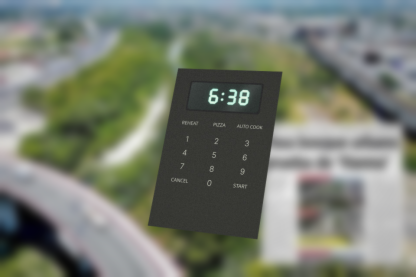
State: 6:38
